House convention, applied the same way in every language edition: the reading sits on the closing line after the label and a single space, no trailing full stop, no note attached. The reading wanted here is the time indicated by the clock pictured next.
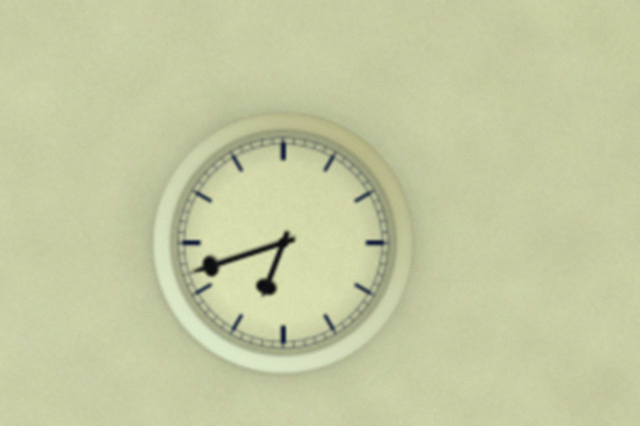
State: 6:42
